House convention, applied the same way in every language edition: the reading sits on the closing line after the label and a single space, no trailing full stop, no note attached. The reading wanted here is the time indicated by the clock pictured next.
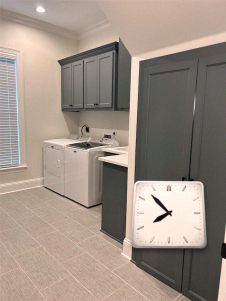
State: 7:53
